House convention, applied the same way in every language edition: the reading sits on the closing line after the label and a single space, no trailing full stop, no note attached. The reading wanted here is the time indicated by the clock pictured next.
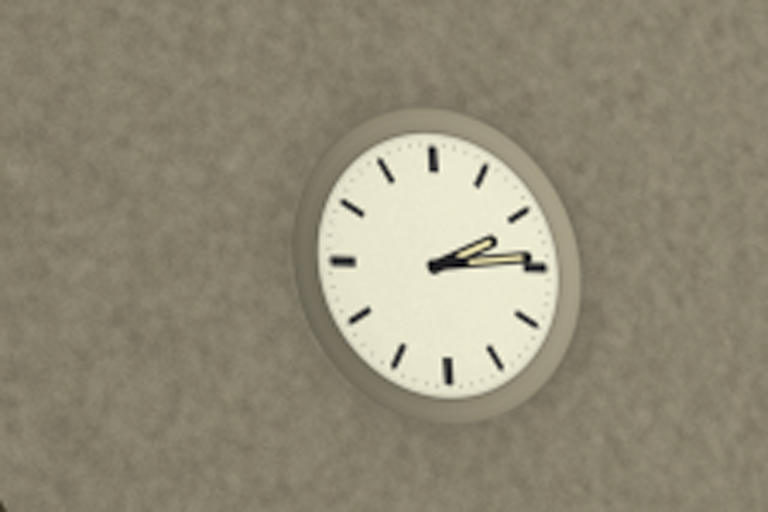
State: 2:14
